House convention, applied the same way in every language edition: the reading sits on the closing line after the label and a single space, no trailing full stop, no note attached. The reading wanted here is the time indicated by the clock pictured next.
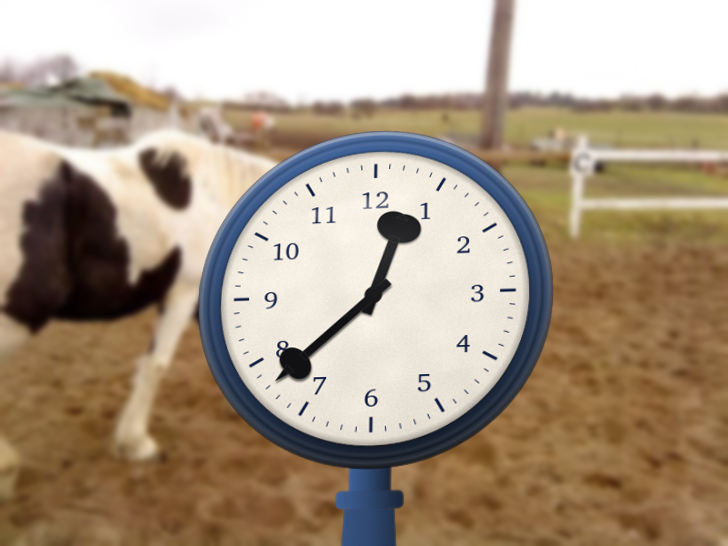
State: 12:38
